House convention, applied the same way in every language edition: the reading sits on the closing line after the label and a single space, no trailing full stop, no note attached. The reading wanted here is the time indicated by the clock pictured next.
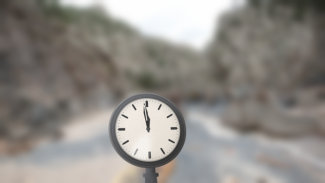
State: 11:59
